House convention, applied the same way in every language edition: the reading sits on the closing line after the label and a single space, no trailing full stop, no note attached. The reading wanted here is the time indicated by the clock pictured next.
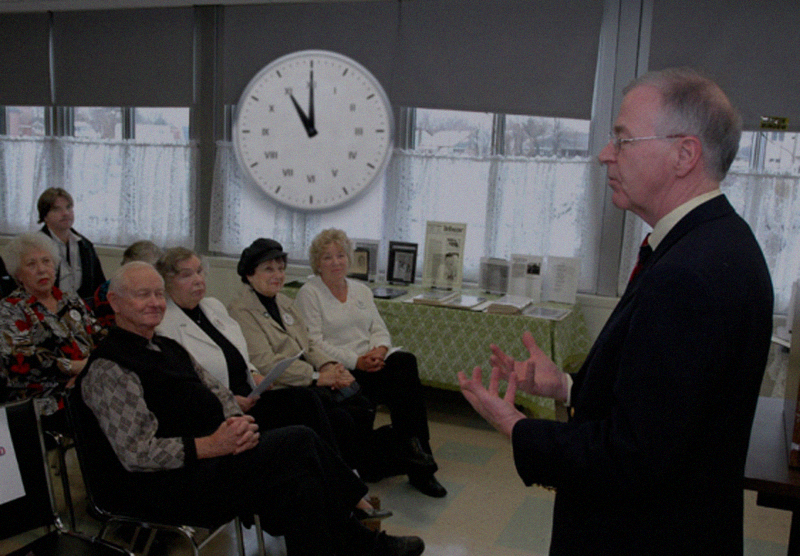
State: 11:00
